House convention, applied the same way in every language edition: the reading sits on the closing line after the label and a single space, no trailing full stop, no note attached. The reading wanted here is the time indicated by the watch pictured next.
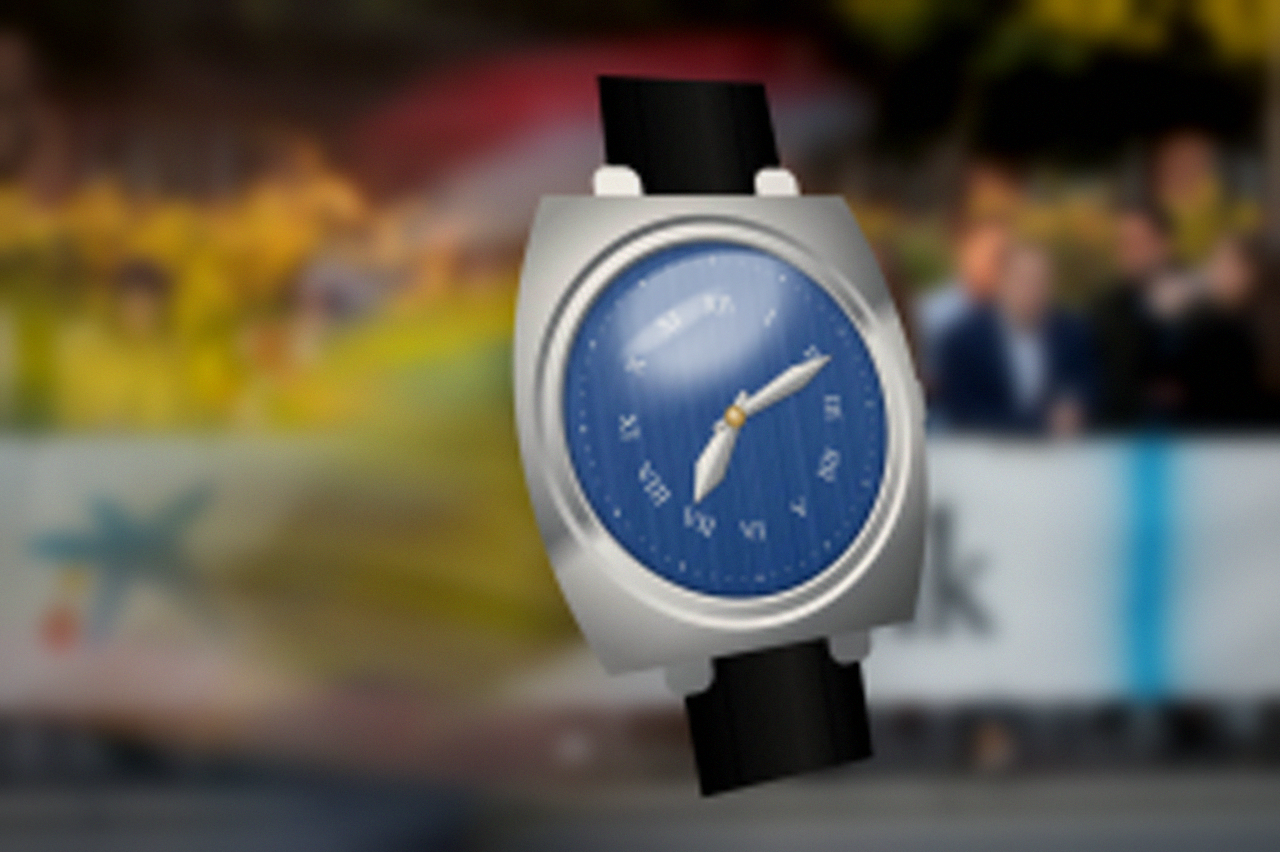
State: 7:11
